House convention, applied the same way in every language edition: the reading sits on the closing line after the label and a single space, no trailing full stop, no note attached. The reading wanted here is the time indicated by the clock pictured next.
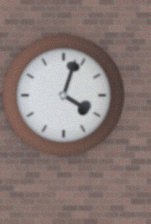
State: 4:03
